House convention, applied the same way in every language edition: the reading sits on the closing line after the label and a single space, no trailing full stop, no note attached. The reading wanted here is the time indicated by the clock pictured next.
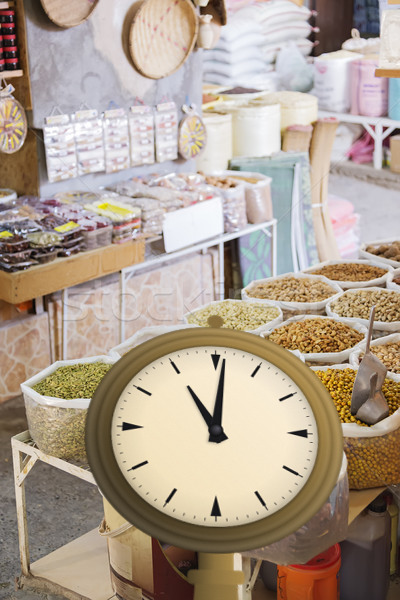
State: 11:01
